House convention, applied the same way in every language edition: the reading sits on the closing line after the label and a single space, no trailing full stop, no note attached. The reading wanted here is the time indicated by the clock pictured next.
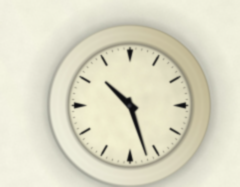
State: 10:27
